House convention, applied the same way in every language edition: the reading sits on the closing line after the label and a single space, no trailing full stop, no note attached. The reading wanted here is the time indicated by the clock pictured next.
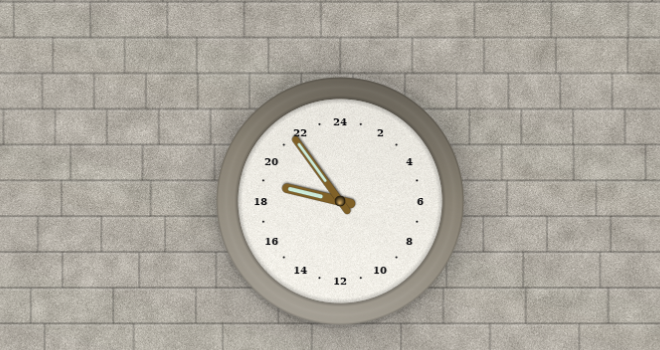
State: 18:54
